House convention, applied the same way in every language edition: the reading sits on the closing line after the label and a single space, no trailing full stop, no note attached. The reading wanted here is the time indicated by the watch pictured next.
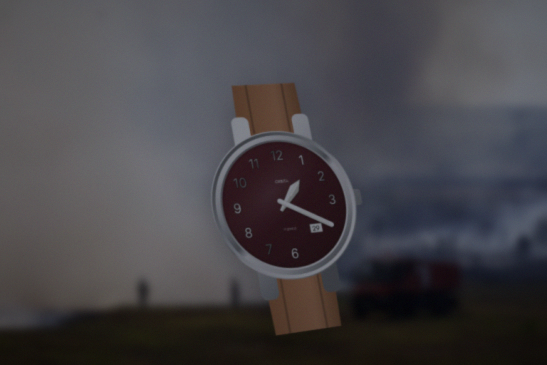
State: 1:20
